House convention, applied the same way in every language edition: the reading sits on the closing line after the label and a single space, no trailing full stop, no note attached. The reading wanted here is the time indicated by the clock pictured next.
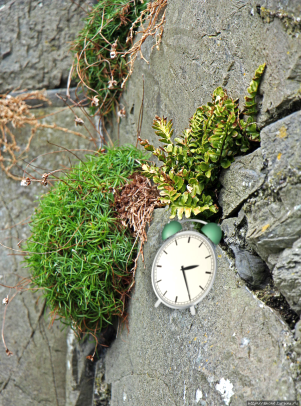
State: 2:25
